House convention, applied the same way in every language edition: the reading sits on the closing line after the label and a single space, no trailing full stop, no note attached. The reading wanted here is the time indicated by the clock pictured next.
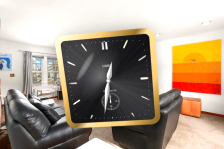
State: 12:32
